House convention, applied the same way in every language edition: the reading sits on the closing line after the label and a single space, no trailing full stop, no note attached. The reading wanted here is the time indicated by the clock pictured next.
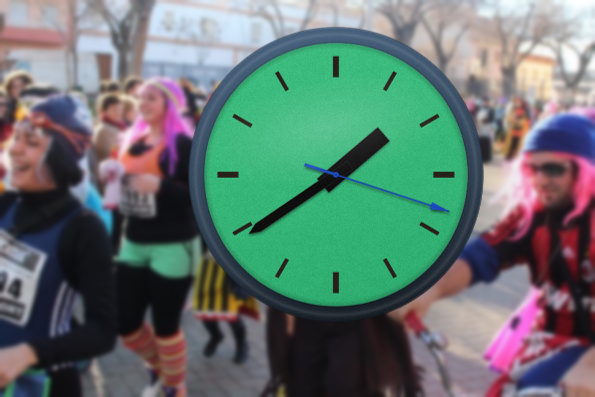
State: 1:39:18
